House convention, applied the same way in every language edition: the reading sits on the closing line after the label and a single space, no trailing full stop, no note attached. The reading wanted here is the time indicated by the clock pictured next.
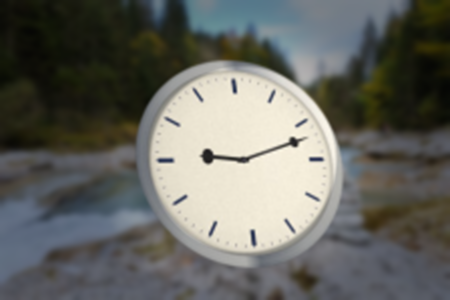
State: 9:12
